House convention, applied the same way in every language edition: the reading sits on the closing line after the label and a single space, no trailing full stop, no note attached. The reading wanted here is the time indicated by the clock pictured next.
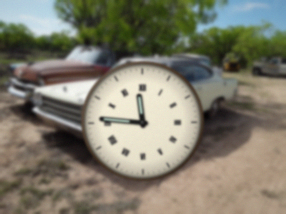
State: 11:46
